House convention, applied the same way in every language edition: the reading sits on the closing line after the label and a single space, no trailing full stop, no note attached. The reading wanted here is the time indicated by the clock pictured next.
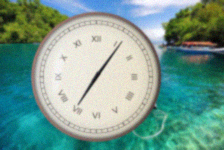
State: 7:06
